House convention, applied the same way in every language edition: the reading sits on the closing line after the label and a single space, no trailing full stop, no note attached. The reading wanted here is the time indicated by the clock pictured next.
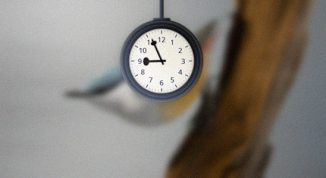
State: 8:56
